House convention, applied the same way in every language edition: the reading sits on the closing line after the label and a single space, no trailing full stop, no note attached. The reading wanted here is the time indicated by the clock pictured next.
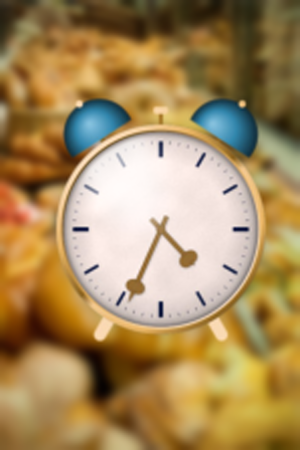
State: 4:34
